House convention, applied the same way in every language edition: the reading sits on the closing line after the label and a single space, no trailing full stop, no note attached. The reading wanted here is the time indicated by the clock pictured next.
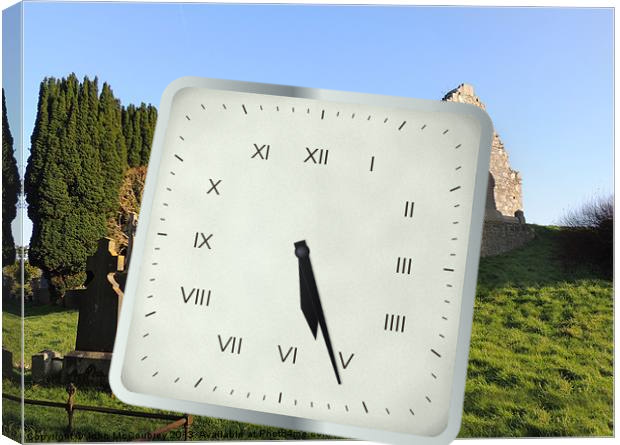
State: 5:26
